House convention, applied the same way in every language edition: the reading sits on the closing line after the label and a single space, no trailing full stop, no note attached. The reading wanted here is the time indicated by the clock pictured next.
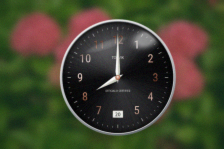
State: 8:00
